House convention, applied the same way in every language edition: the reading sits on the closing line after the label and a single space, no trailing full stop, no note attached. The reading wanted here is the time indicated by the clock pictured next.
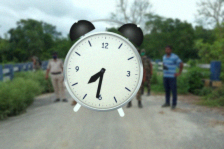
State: 7:31
